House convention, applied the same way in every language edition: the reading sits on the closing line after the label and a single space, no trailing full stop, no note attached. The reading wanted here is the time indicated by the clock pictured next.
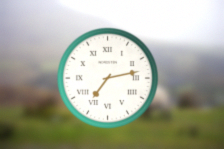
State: 7:13
